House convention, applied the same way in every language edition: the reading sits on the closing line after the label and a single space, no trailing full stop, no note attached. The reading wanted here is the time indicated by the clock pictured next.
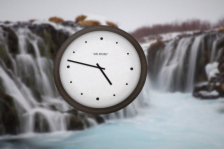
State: 4:47
